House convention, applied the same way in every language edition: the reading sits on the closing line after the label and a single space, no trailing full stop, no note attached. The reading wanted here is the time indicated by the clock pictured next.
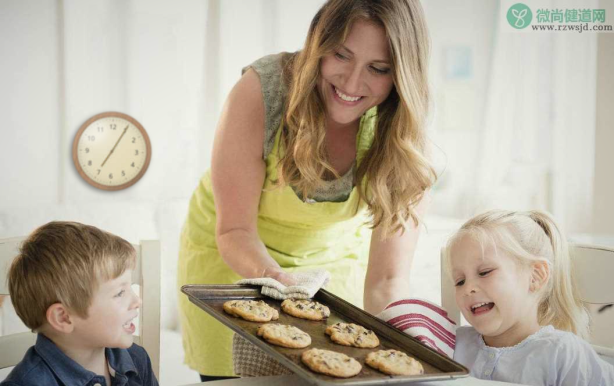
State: 7:05
